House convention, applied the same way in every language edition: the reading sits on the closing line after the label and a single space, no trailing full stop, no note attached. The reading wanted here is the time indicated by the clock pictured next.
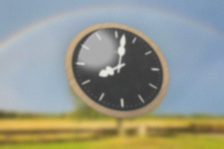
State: 8:02
